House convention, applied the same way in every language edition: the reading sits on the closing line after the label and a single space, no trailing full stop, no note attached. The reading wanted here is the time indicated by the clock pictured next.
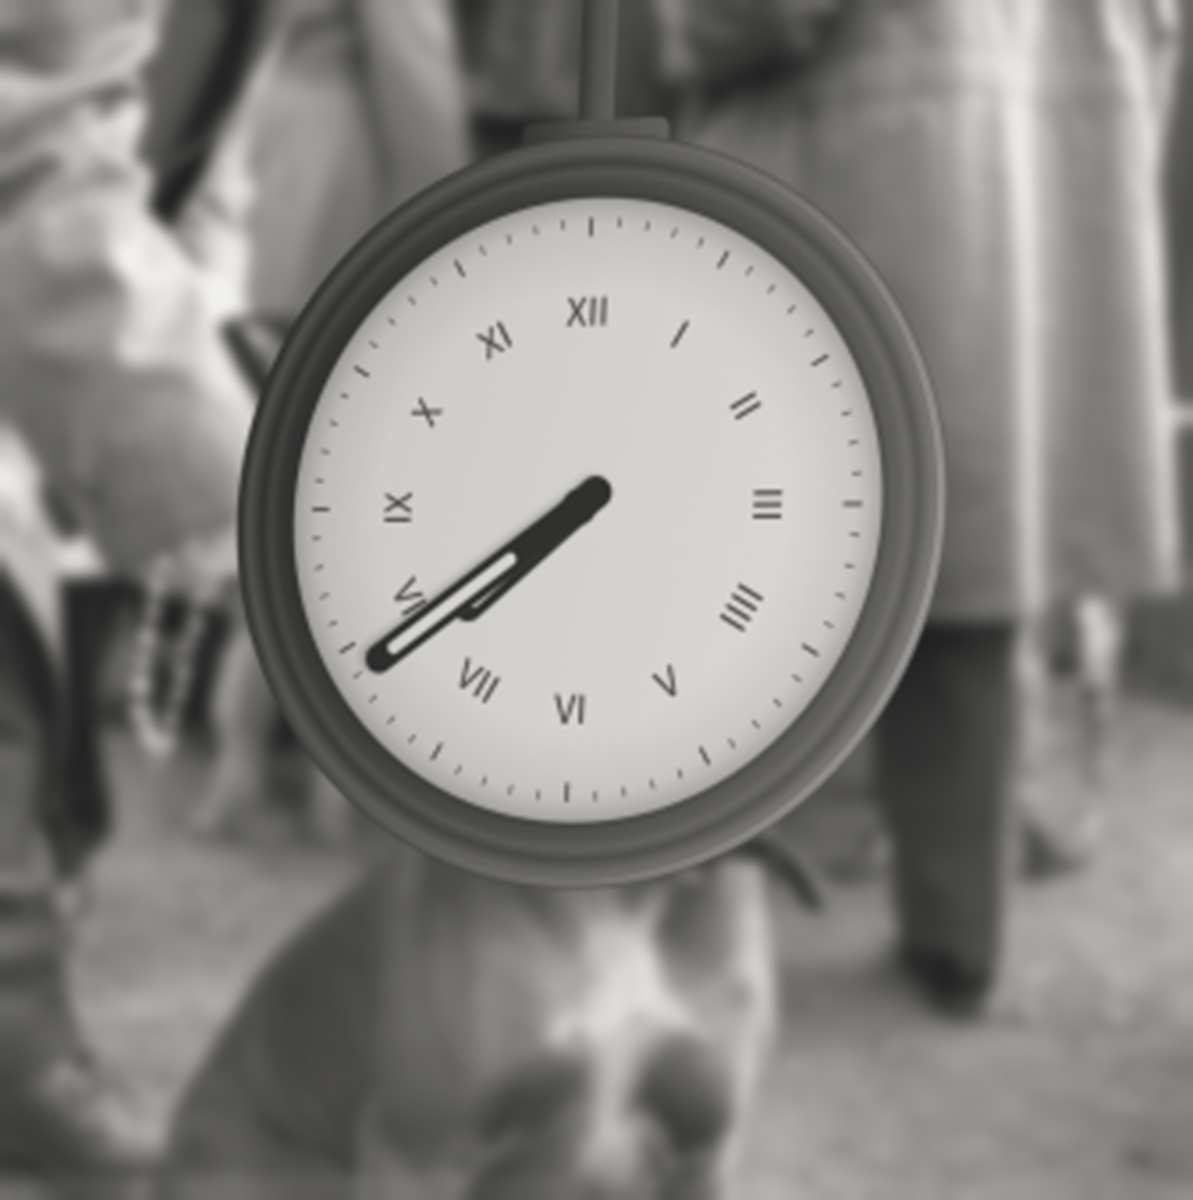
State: 7:39
